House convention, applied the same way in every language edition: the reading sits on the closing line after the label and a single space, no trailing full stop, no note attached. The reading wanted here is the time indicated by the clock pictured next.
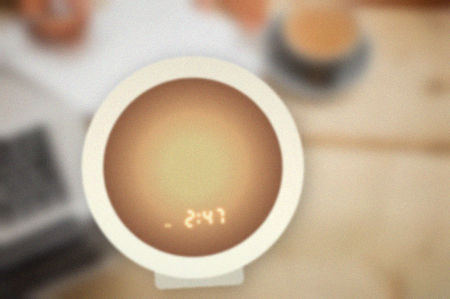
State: 2:47
